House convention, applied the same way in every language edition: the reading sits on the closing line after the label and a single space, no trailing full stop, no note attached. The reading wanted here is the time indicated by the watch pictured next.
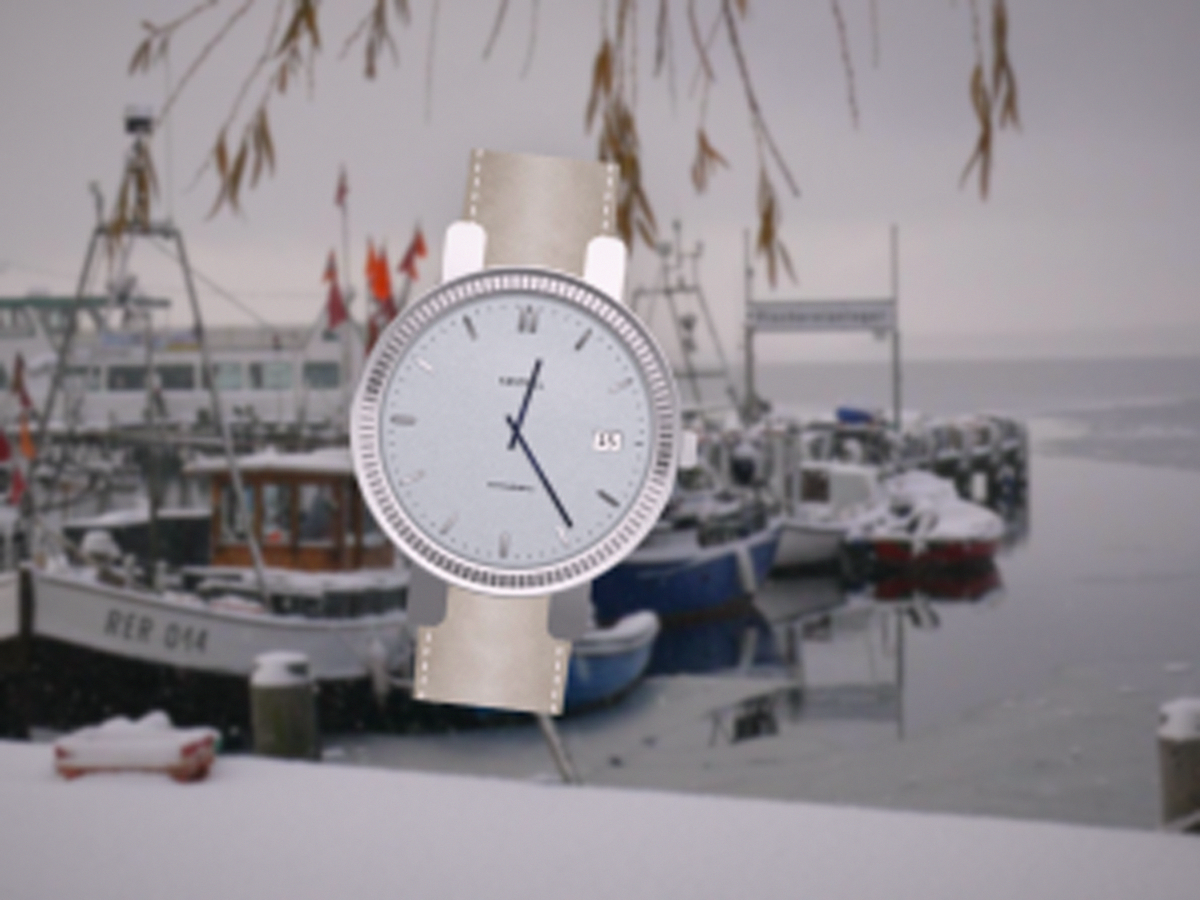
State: 12:24
